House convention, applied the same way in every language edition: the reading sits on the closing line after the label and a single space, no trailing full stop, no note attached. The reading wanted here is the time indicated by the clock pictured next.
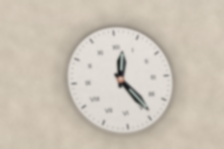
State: 12:24
